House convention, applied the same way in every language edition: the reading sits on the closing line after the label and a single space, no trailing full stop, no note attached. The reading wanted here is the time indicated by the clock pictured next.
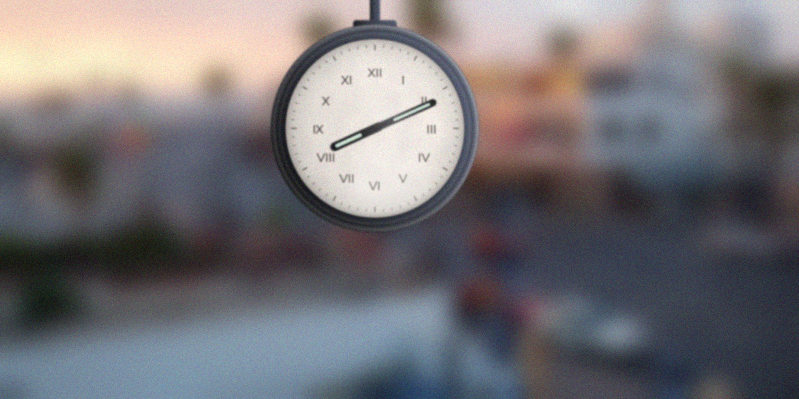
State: 8:11
